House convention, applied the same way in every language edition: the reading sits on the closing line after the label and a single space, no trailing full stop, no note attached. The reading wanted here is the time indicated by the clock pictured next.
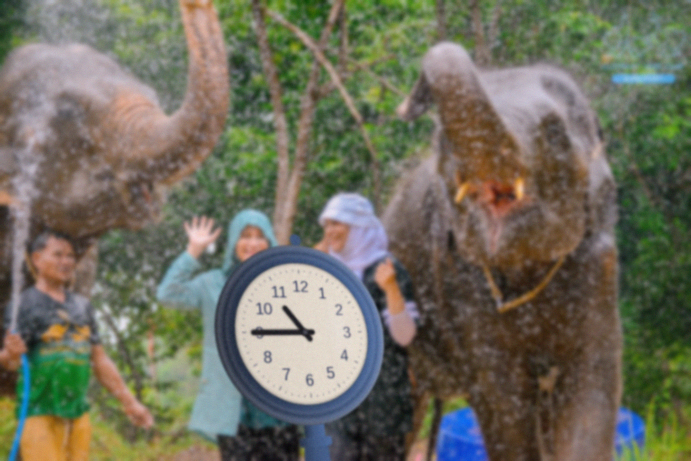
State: 10:45
